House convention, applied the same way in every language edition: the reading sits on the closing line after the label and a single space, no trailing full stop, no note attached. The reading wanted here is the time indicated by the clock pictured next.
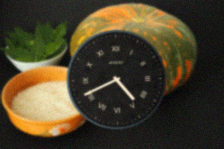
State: 4:41
